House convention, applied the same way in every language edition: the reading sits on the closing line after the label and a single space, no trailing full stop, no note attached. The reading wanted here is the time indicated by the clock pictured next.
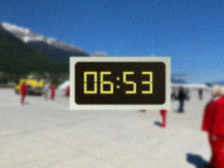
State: 6:53
